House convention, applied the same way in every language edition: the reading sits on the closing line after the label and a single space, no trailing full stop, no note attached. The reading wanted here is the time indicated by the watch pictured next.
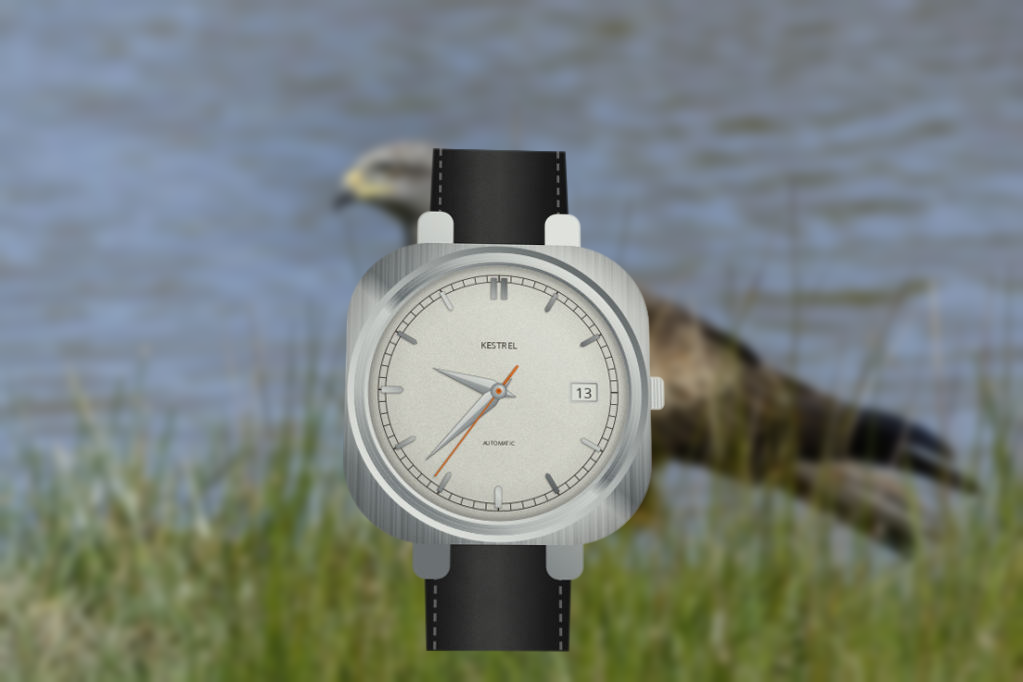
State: 9:37:36
